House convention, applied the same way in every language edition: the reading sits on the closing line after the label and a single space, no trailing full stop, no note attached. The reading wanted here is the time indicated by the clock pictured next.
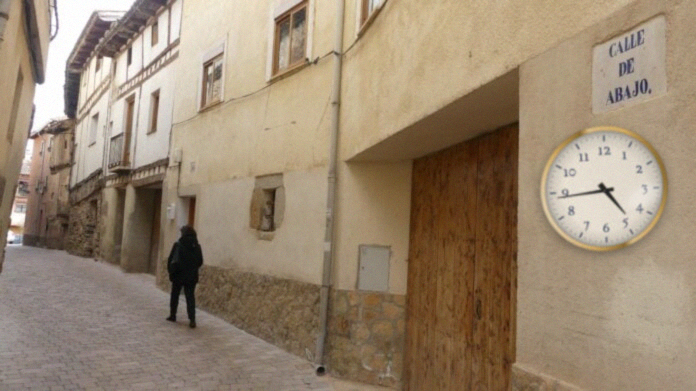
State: 4:44
